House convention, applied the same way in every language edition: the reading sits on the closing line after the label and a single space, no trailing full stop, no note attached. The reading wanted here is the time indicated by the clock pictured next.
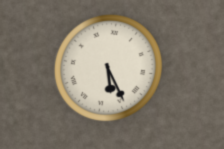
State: 5:24
